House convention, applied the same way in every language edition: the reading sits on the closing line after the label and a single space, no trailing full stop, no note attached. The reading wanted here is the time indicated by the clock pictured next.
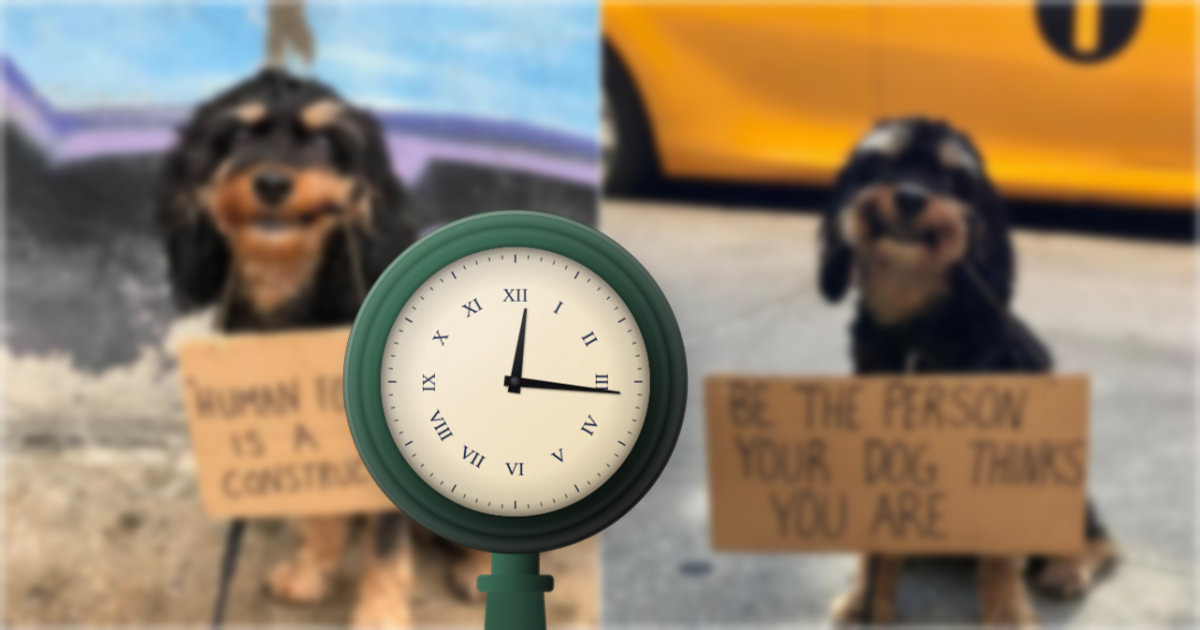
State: 12:16
